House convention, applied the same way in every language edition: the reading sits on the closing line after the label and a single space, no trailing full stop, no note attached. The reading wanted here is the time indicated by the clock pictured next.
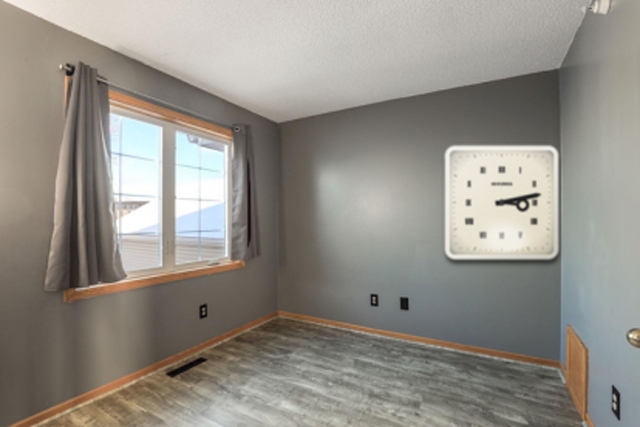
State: 3:13
